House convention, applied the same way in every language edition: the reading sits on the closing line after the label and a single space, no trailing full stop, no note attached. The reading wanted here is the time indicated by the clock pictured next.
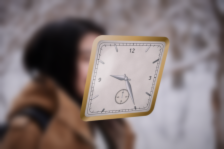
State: 9:25
